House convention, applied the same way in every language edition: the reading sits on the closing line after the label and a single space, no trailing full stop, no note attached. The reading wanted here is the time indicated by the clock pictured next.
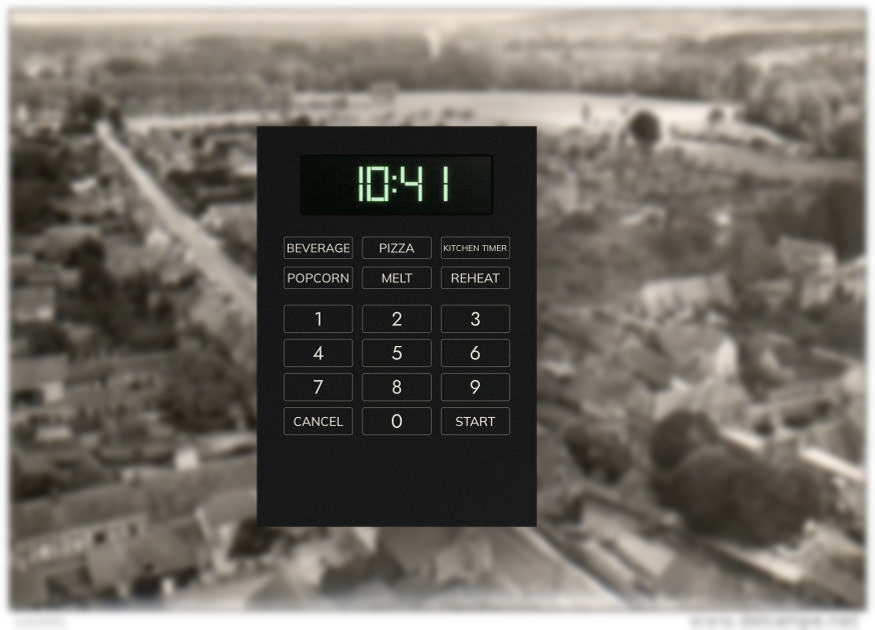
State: 10:41
